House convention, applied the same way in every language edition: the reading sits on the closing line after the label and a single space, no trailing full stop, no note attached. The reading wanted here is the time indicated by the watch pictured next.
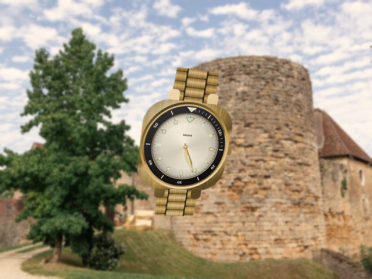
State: 5:26
